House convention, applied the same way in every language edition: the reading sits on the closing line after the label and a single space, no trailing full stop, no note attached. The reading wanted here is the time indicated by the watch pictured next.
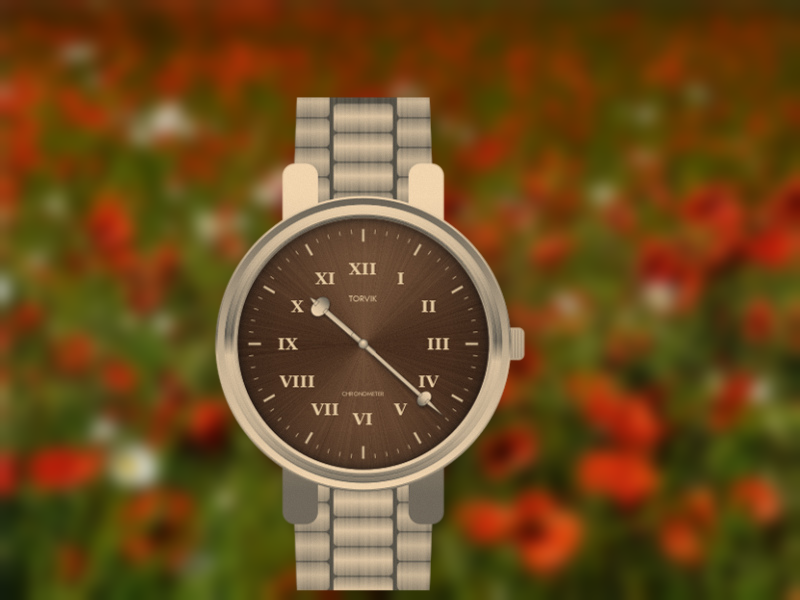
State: 10:22
